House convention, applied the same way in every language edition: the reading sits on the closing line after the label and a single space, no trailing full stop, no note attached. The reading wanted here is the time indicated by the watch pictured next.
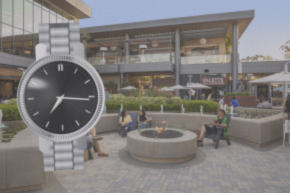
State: 7:16
